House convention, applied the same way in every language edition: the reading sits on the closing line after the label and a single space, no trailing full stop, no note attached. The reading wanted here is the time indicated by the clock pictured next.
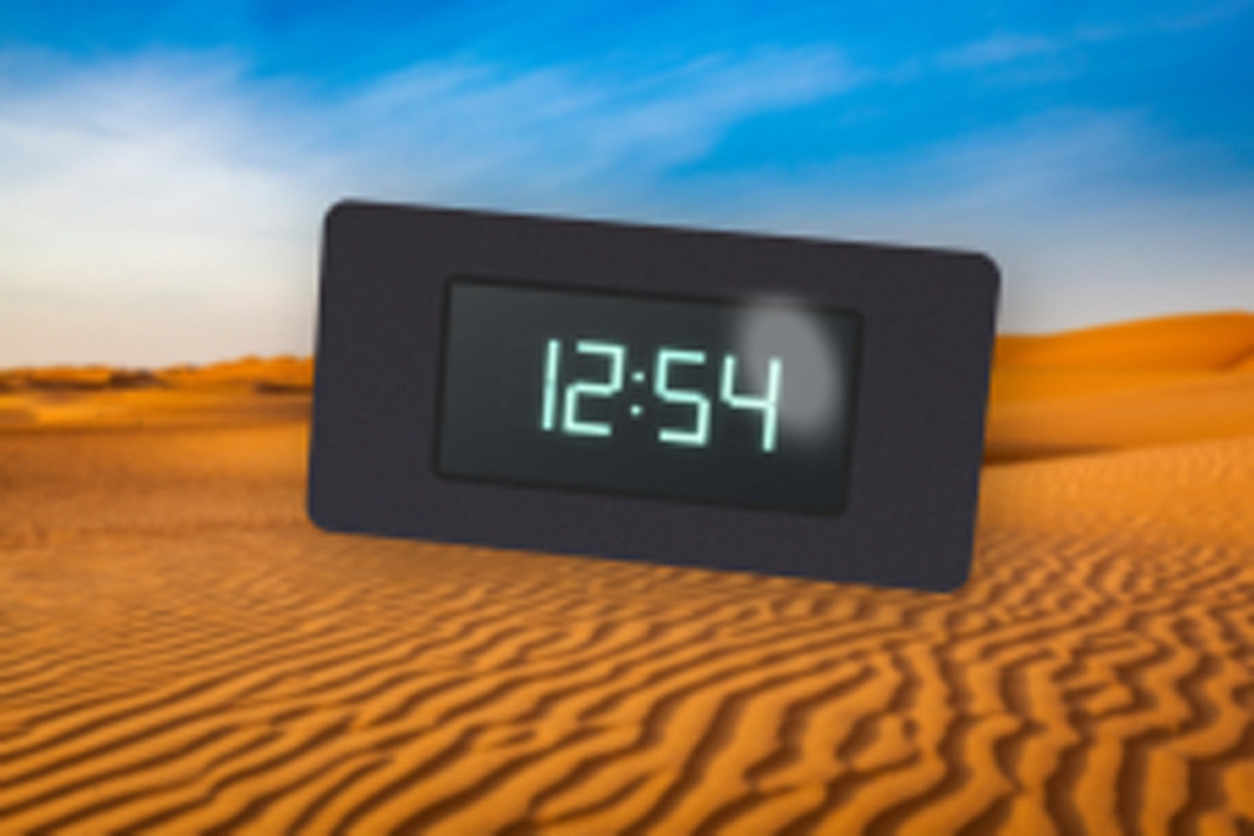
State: 12:54
